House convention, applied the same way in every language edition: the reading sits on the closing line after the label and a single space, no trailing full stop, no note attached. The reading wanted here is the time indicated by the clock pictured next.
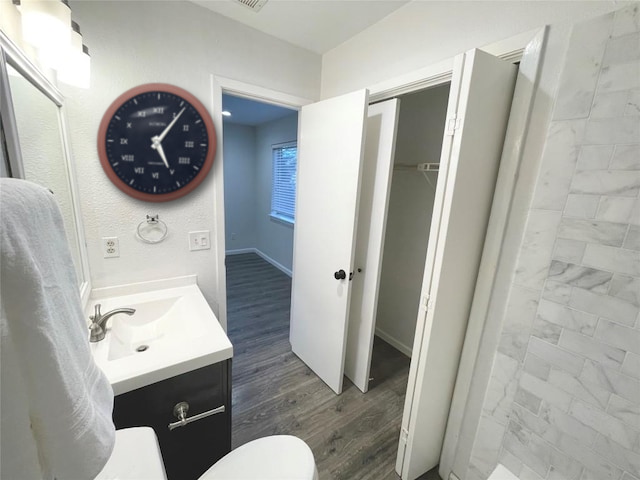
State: 5:06
